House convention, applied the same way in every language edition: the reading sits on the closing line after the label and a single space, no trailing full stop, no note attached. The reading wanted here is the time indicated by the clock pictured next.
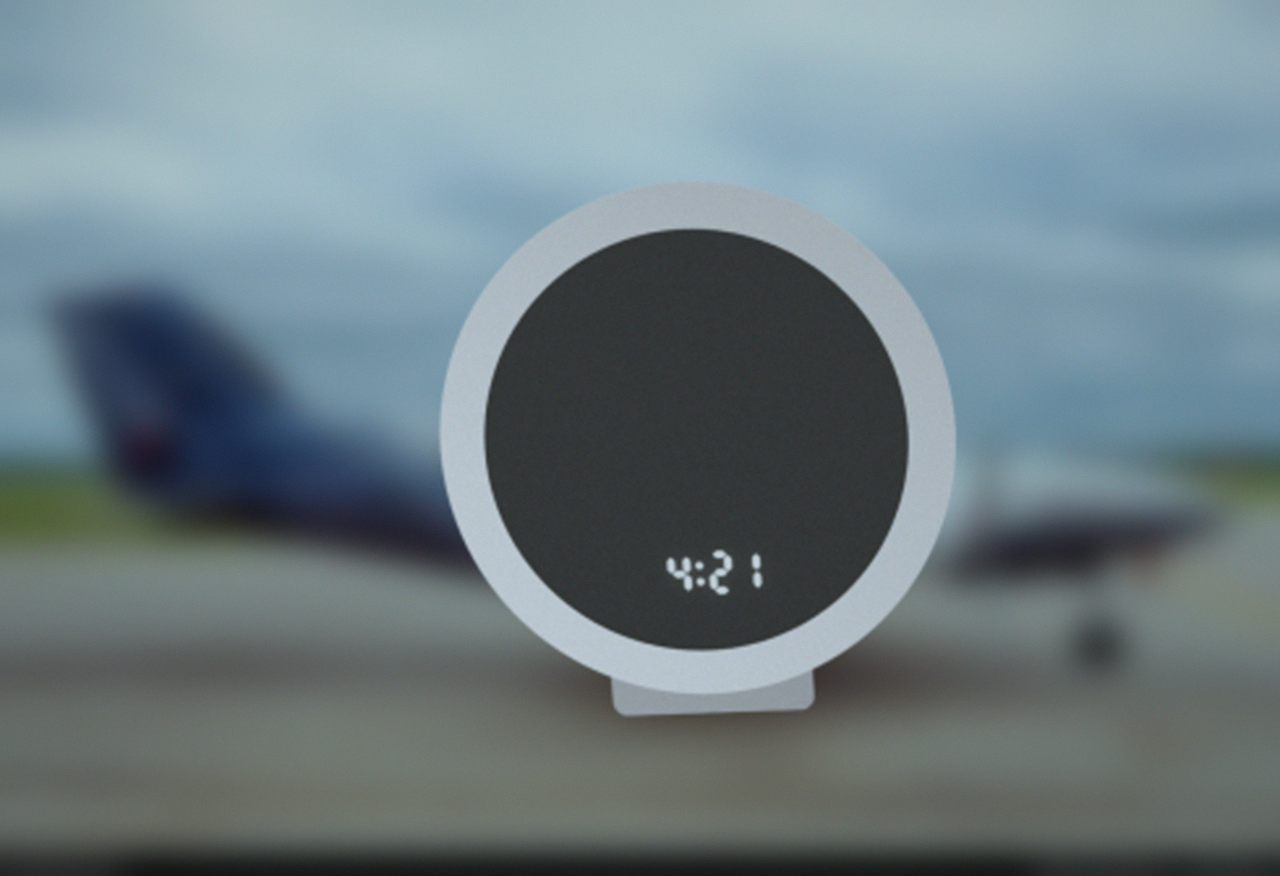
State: 4:21
